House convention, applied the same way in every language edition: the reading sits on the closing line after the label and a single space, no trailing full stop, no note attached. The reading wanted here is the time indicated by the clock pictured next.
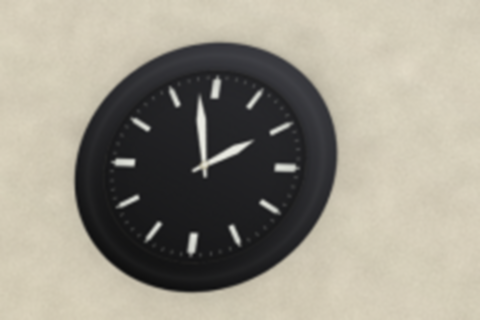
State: 1:58
